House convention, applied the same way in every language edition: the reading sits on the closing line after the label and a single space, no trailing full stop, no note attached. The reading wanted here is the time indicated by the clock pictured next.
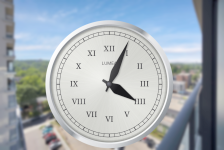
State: 4:04
